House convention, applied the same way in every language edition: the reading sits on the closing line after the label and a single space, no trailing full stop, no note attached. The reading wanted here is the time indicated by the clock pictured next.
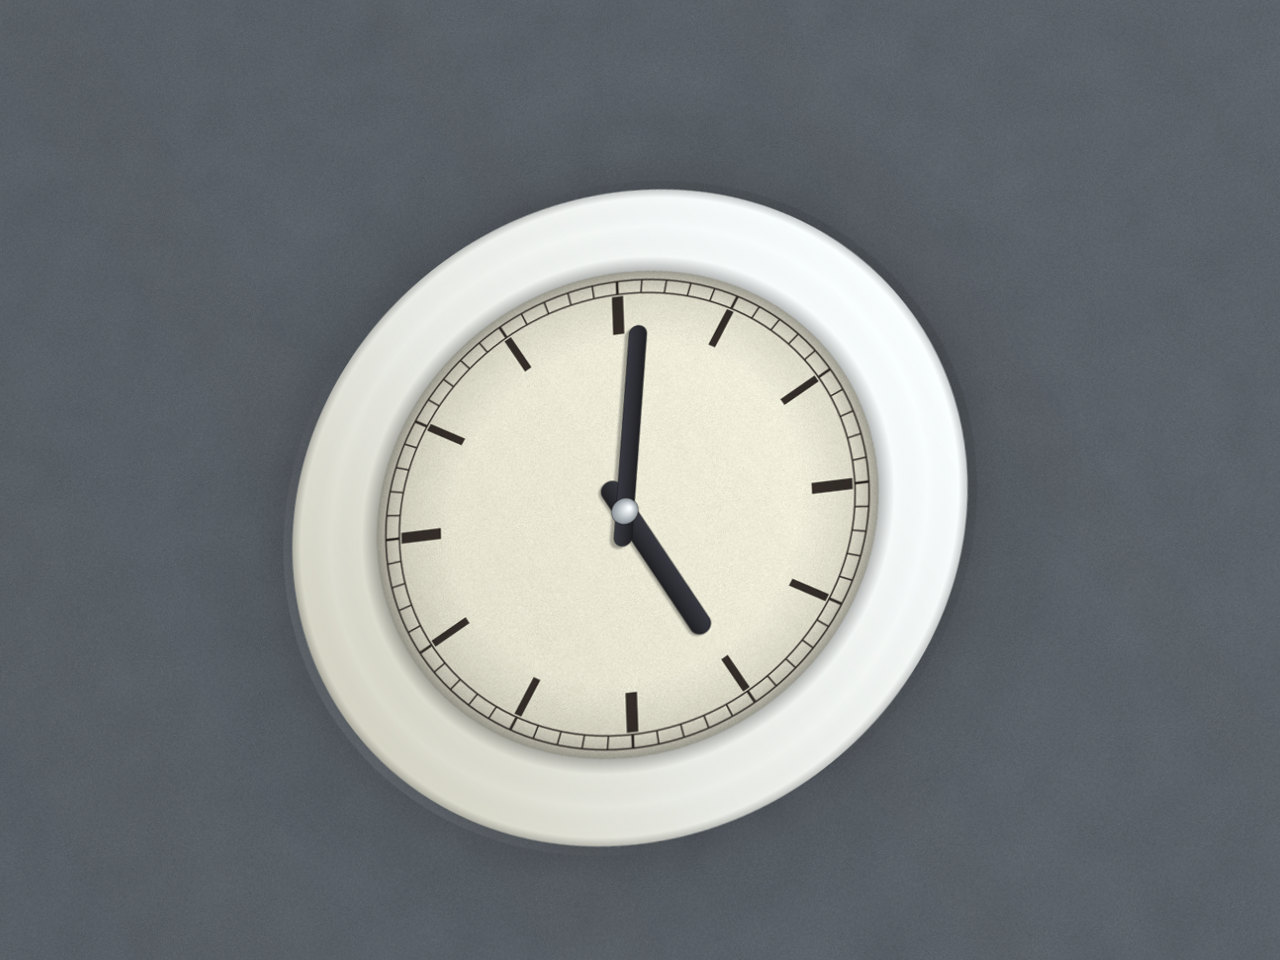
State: 5:01
